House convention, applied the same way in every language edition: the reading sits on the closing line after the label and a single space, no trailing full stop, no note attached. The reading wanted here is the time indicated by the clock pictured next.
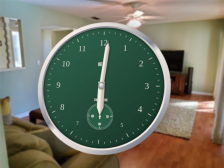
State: 6:01
